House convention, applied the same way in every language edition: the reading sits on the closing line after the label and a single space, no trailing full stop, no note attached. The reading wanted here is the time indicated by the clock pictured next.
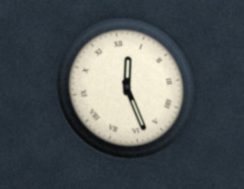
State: 12:28
